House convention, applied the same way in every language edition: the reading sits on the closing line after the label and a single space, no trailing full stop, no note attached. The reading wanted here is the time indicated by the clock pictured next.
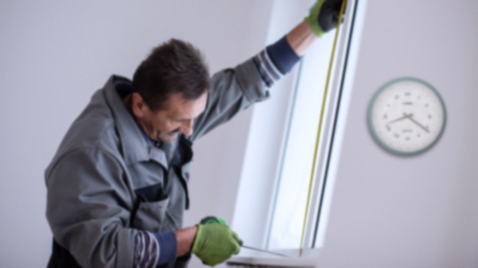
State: 8:21
